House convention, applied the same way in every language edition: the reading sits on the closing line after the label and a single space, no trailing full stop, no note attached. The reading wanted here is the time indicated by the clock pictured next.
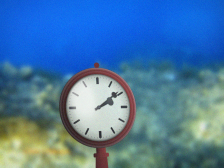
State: 2:09
